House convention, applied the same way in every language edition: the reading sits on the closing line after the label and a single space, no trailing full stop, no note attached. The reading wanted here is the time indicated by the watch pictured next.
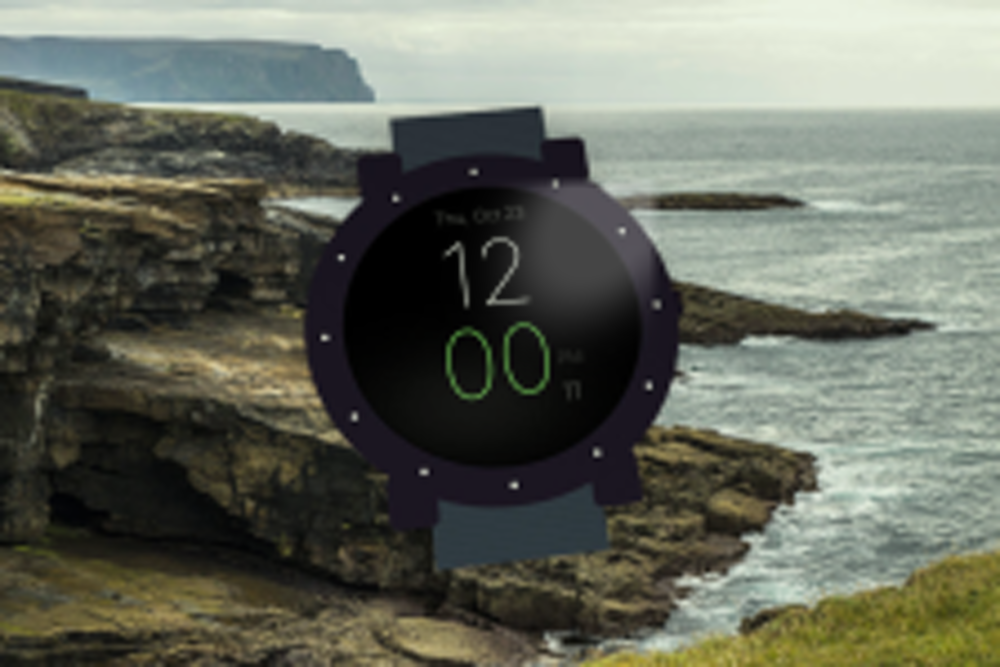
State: 12:00
